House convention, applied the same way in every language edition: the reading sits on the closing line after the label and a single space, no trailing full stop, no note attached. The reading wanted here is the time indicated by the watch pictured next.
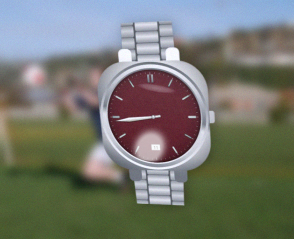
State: 8:44
